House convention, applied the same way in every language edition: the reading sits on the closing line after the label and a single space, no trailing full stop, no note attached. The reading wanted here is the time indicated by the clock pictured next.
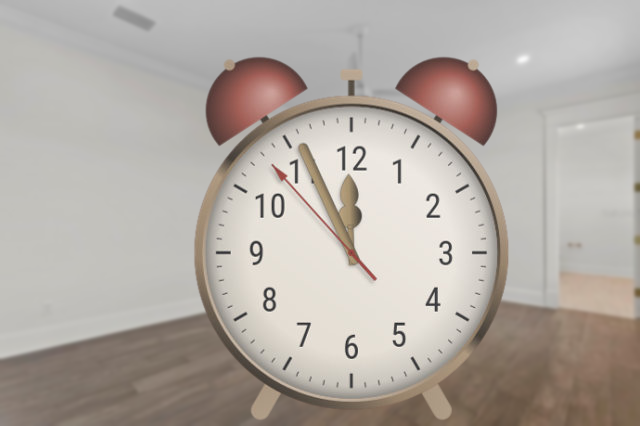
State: 11:55:53
